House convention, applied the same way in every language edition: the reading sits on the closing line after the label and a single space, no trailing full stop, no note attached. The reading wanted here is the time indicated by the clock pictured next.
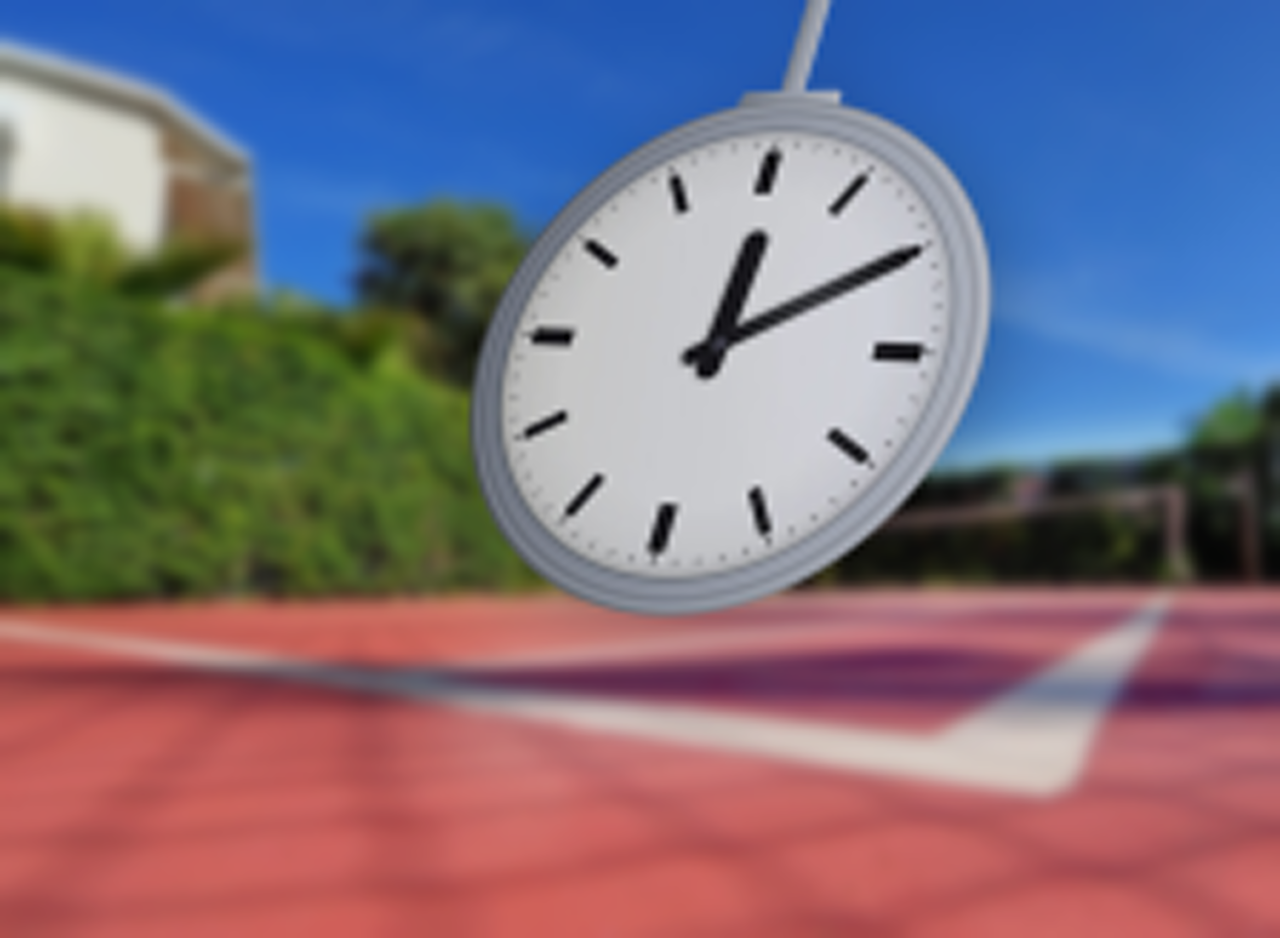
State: 12:10
